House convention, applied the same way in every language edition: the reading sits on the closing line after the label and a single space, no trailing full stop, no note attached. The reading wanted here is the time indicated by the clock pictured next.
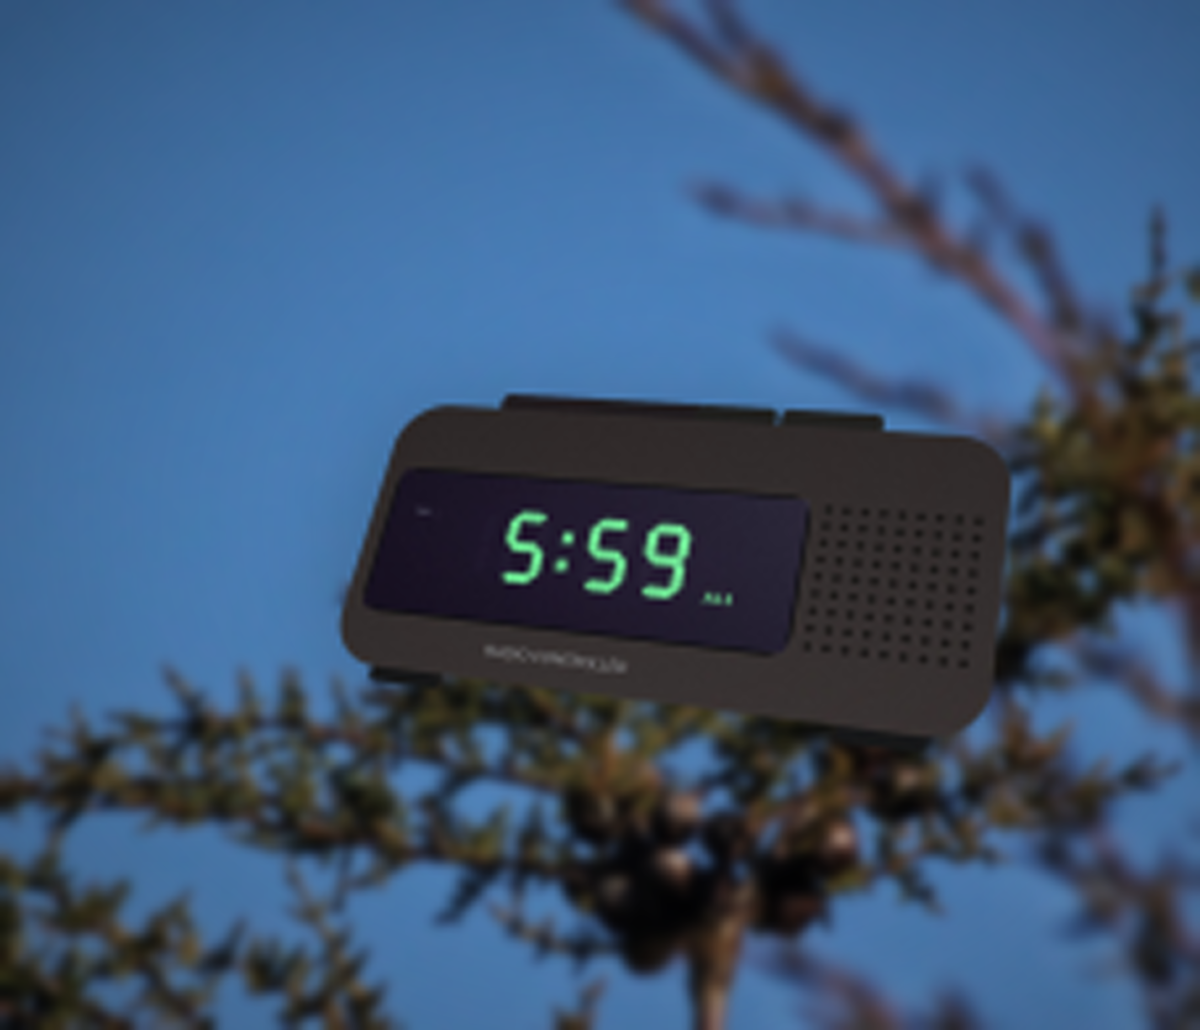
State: 5:59
